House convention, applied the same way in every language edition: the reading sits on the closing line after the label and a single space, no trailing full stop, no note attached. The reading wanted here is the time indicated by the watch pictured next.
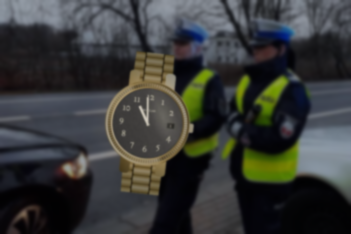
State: 10:59
